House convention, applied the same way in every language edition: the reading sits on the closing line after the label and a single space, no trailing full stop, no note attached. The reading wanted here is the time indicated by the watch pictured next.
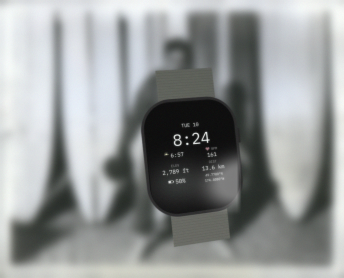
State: 8:24
